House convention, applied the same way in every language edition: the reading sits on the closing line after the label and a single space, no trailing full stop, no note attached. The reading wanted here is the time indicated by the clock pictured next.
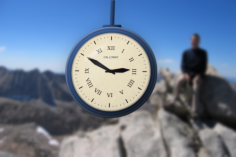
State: 2:50
